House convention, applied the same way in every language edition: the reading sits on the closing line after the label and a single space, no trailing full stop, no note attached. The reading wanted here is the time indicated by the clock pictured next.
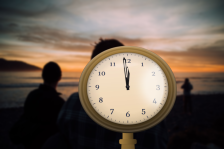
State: 11:59
